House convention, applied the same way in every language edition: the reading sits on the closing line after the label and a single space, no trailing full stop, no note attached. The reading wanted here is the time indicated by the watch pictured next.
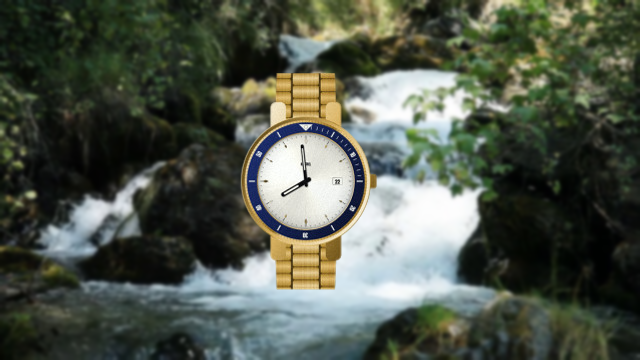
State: 7:59
